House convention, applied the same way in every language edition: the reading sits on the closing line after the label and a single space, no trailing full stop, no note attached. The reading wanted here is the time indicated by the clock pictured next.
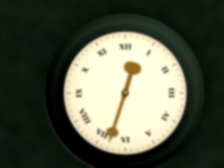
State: 12:33
